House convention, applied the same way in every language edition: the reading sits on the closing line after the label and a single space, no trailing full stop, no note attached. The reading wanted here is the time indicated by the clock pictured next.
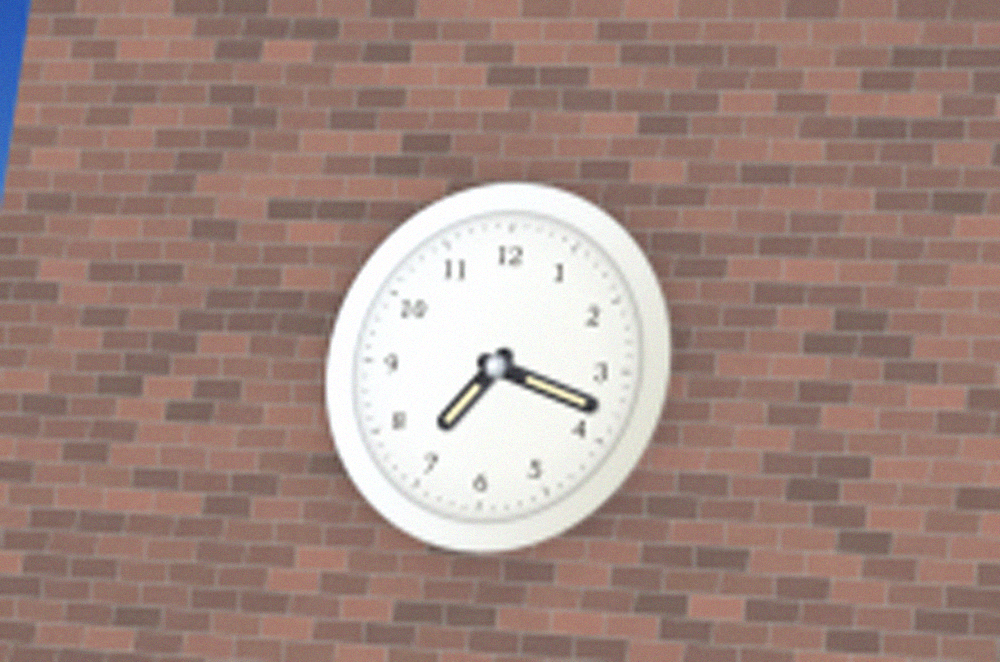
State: 7:18
